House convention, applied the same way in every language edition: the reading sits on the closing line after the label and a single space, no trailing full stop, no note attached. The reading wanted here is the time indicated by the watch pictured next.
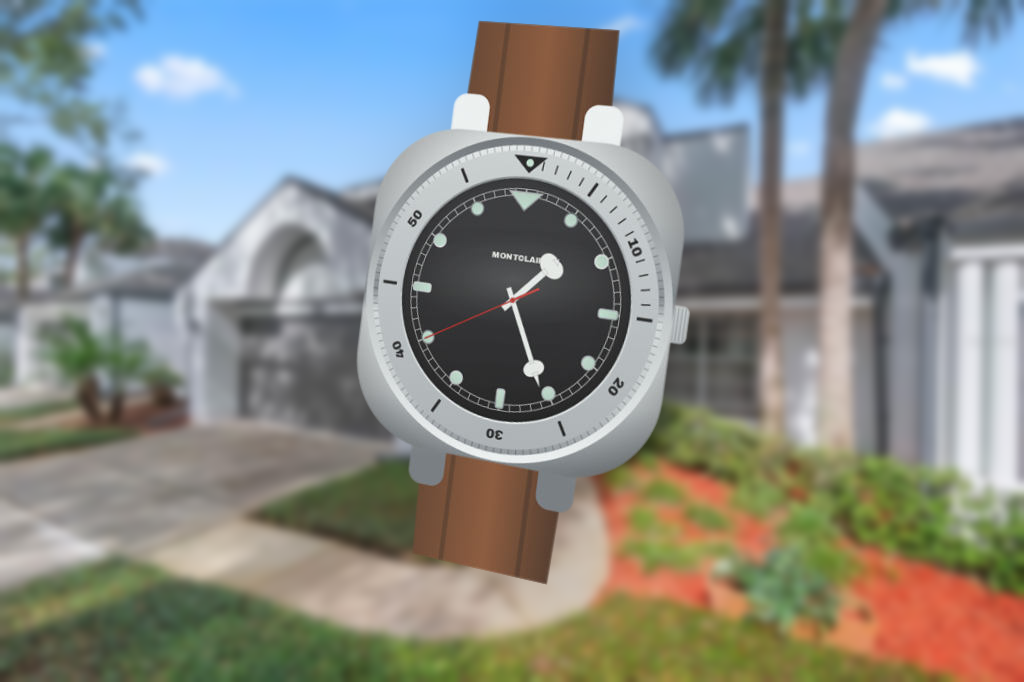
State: 1:25:40
